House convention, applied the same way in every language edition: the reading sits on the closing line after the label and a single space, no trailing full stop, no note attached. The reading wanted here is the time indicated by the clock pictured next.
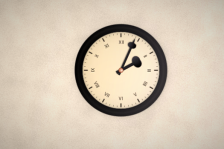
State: 2:04
